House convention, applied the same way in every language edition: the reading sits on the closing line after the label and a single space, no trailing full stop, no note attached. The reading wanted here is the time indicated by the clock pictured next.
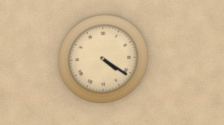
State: 4:21
